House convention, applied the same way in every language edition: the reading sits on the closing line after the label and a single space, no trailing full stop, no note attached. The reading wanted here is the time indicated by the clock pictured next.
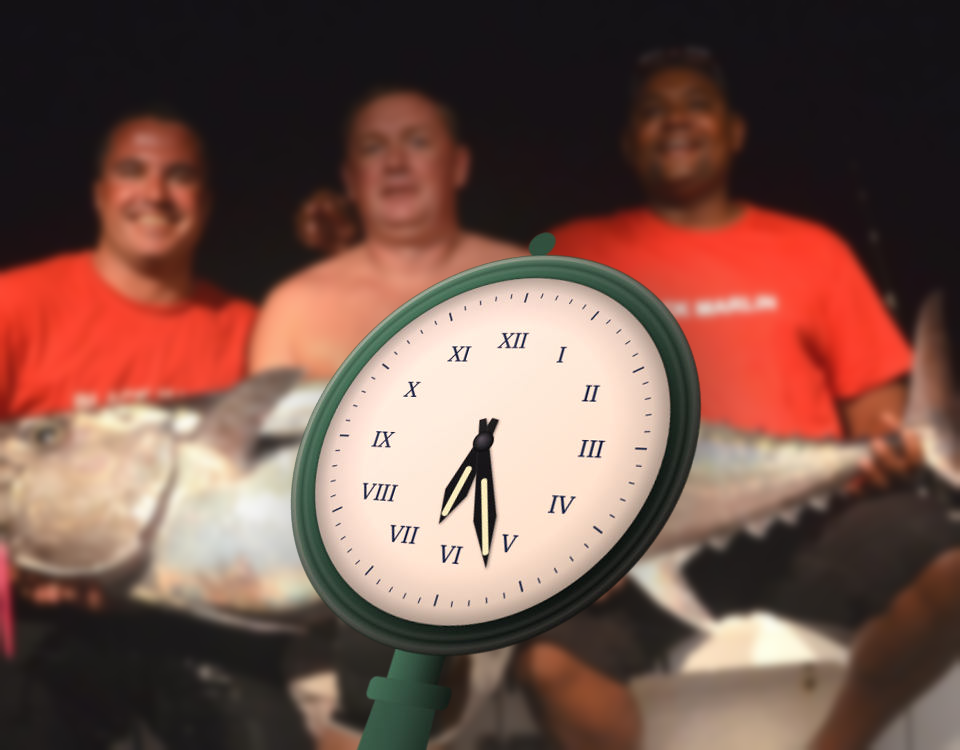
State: 6:27
